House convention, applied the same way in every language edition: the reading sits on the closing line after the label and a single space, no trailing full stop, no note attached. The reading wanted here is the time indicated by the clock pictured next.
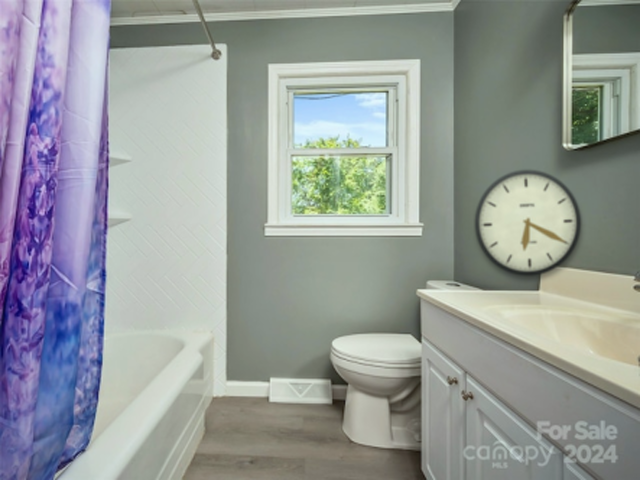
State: 6:20
